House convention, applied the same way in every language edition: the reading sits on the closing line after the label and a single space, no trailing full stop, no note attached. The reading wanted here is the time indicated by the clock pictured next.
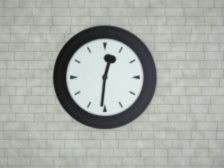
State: 12:31
